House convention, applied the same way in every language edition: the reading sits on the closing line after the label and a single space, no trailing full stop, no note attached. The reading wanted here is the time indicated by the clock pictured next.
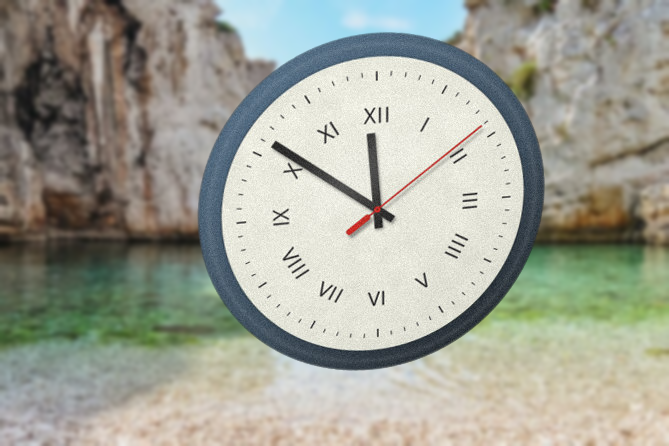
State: 11:51:09
